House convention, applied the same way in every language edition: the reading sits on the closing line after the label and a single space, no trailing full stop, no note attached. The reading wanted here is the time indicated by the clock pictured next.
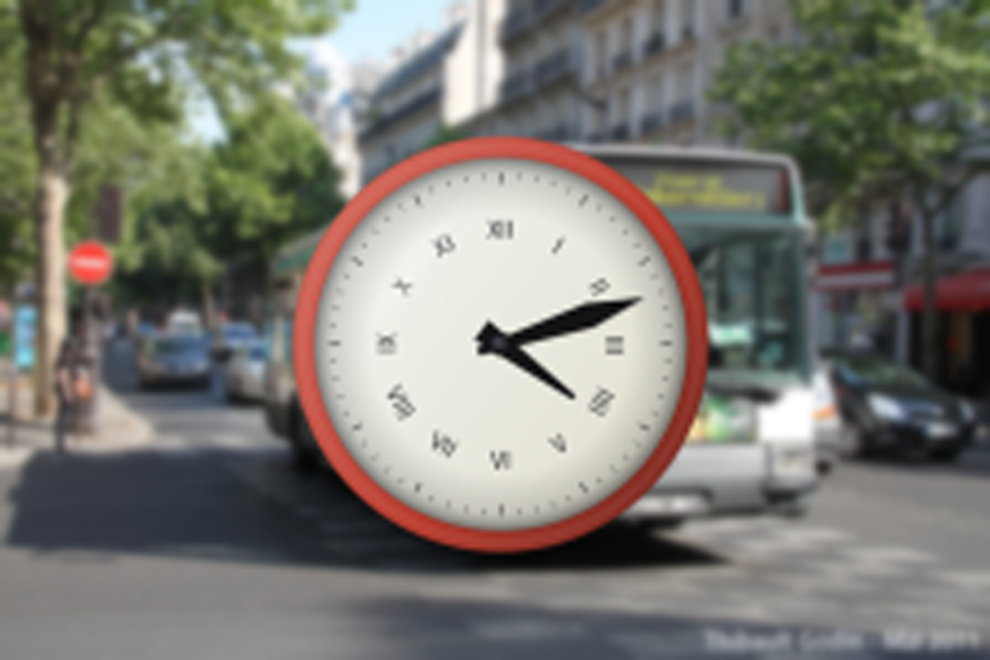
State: 4:12
